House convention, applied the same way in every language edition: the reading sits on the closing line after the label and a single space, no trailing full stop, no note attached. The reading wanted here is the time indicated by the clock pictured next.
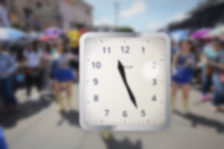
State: 11:26
